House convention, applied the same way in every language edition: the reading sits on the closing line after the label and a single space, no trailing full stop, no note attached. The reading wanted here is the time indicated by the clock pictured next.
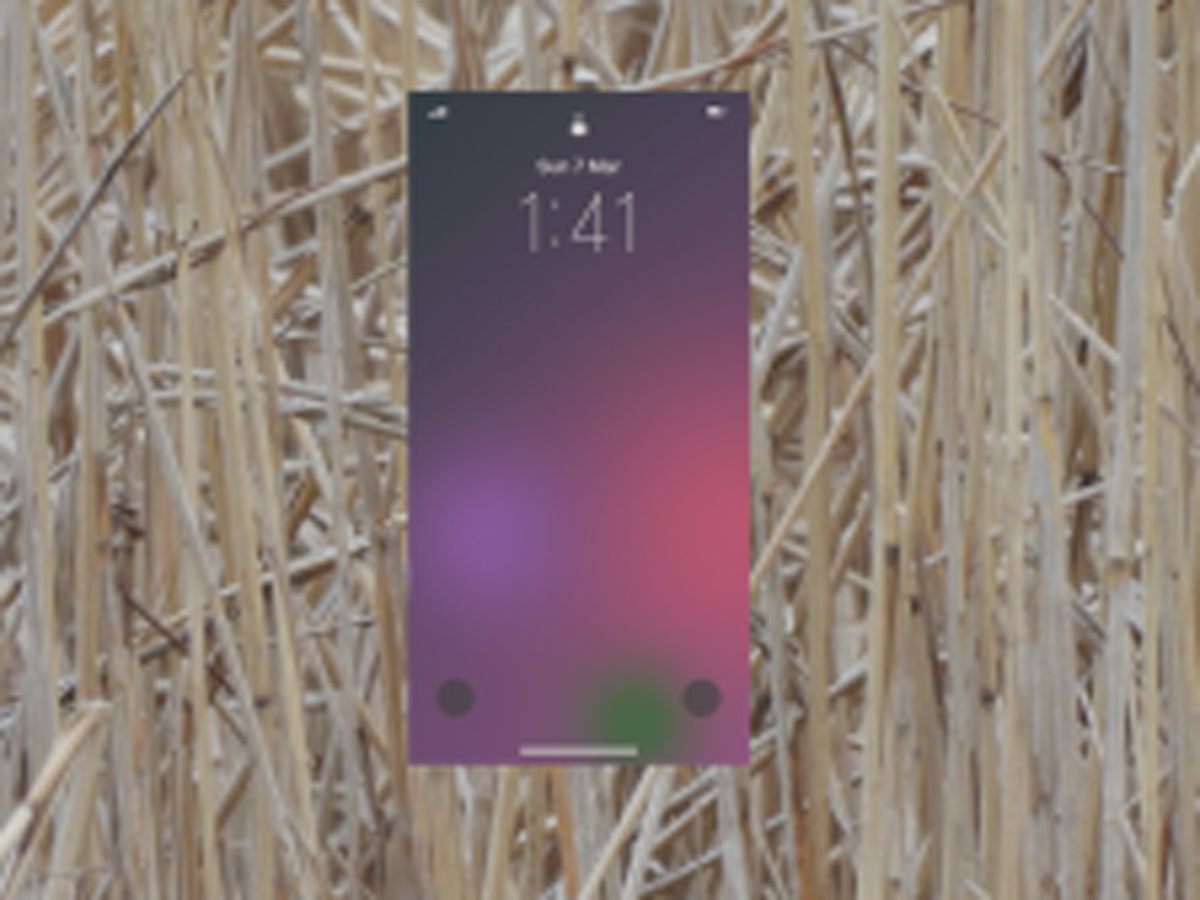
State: 1:41
